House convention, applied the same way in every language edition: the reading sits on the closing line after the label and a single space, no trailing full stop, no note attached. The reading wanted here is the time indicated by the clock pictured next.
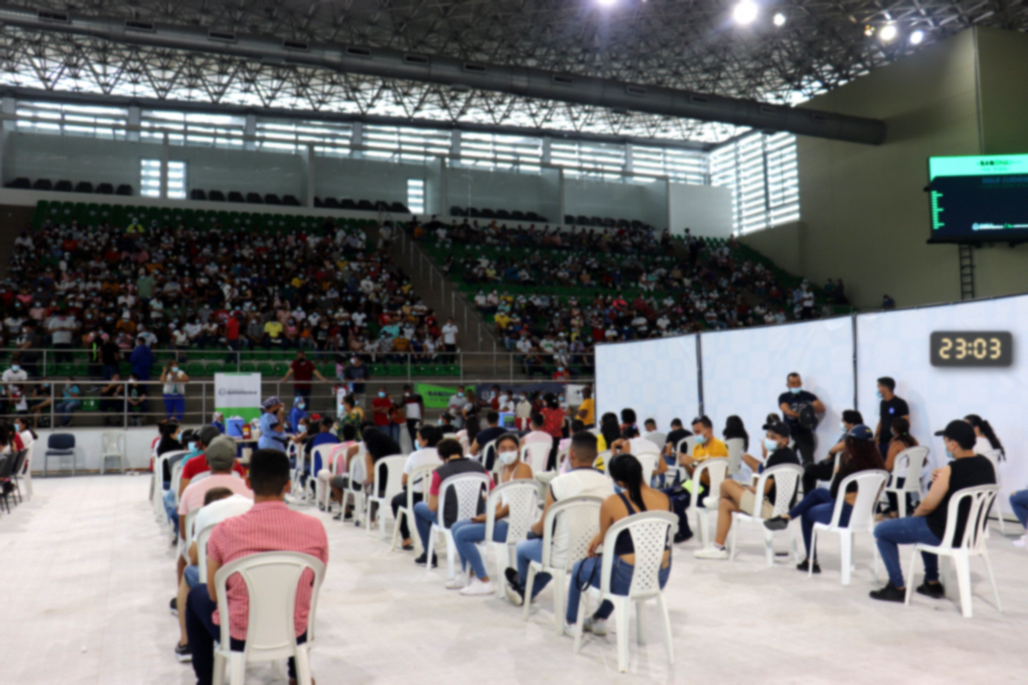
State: 23:03
